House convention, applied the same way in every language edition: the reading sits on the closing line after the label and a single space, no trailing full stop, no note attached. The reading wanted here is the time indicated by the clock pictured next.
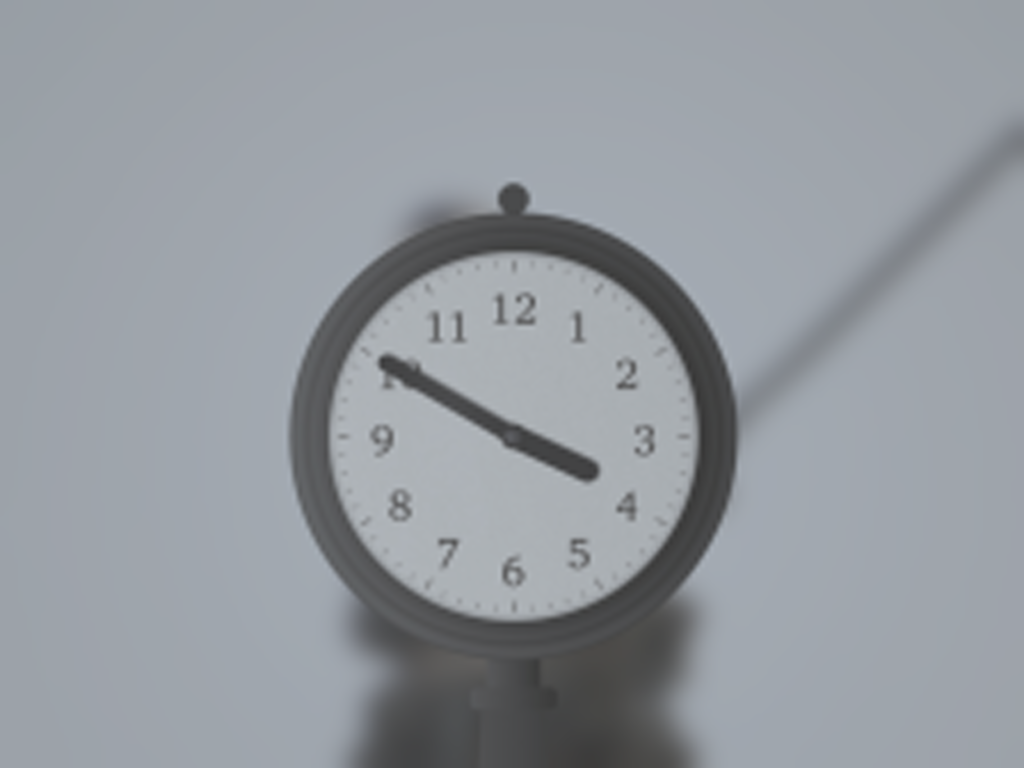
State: 3:50
